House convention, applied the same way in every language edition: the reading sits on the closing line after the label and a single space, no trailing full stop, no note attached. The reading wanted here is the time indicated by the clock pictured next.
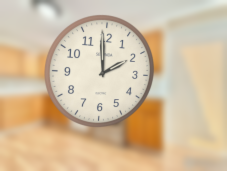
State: 1:59
